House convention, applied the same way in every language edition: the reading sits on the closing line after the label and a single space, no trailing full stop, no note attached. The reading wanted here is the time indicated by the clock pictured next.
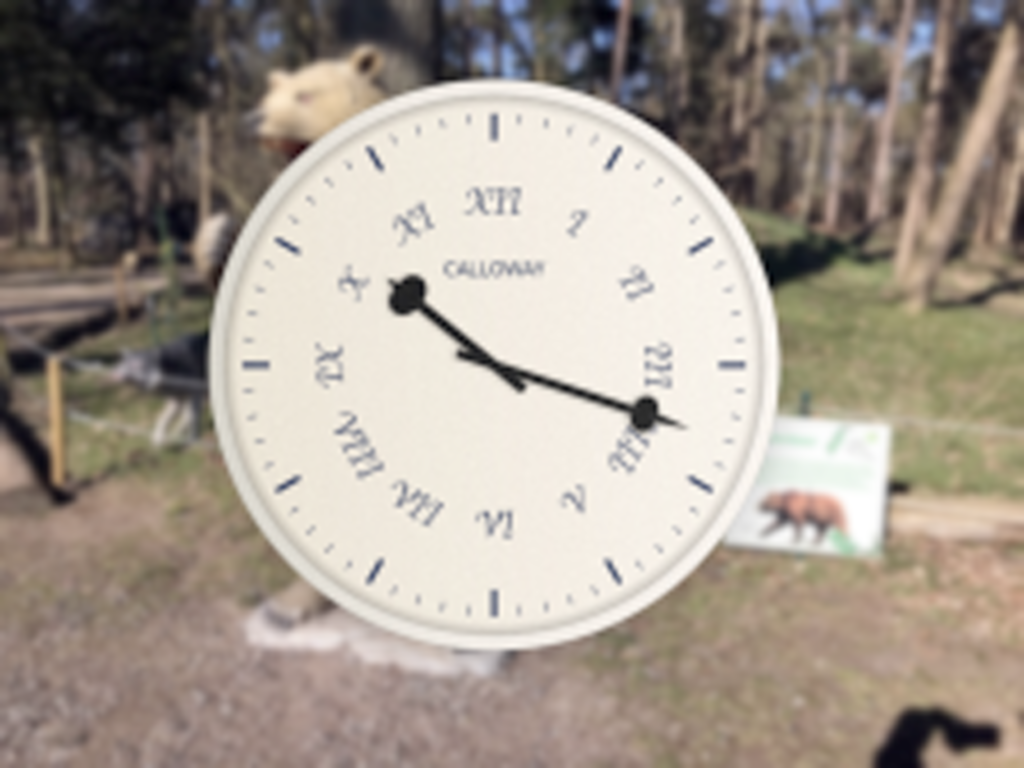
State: 10:18
